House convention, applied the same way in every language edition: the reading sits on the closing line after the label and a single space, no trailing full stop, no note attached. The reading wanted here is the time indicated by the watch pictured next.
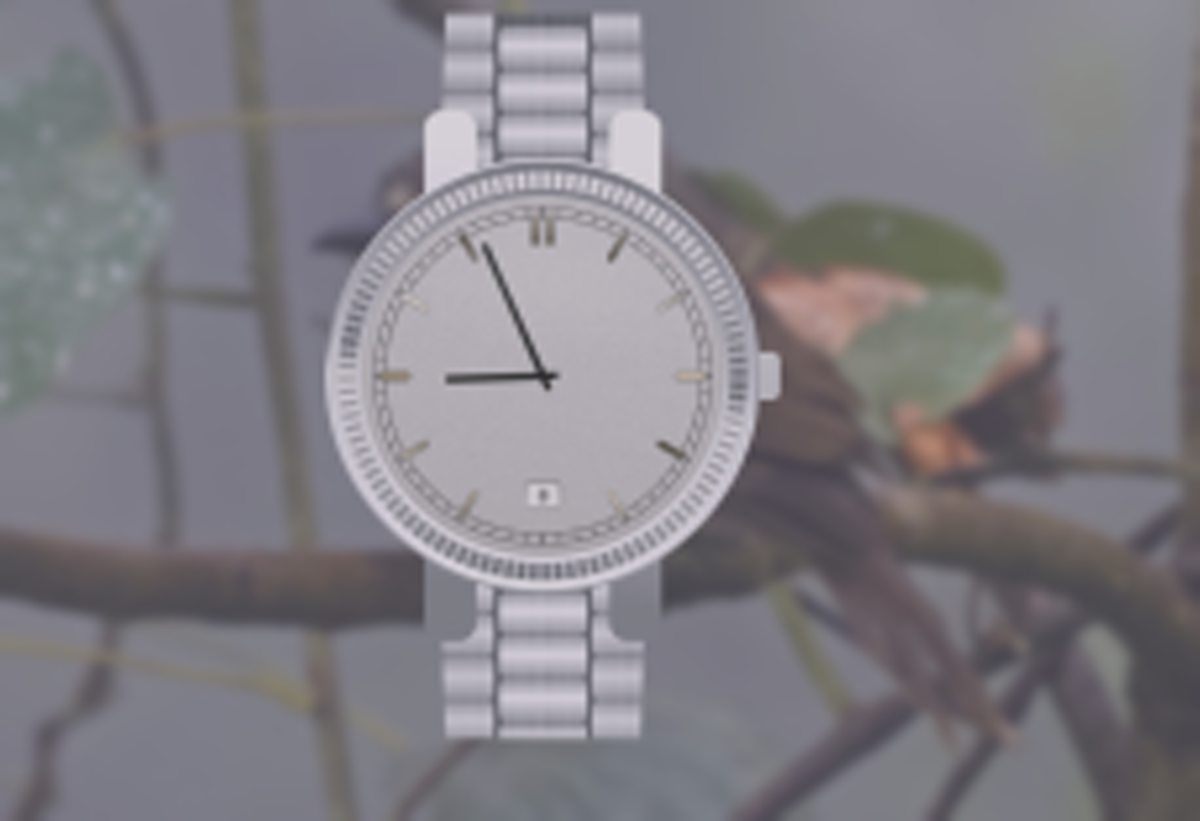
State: 8:56
